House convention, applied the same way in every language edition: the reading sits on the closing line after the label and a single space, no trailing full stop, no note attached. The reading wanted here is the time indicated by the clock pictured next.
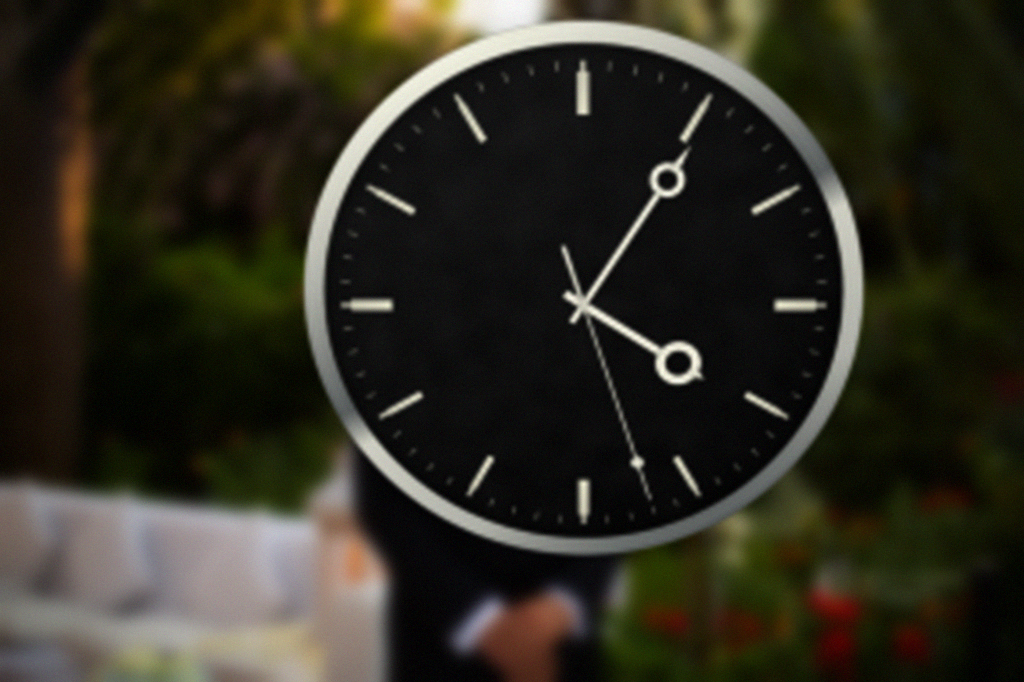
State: 4:05:27
